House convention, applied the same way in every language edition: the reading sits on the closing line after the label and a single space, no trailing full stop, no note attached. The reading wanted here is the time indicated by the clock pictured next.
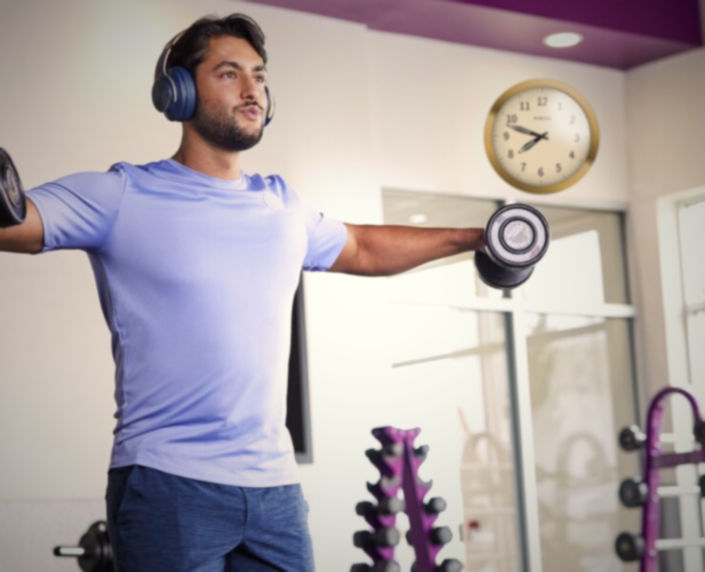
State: 7:48
